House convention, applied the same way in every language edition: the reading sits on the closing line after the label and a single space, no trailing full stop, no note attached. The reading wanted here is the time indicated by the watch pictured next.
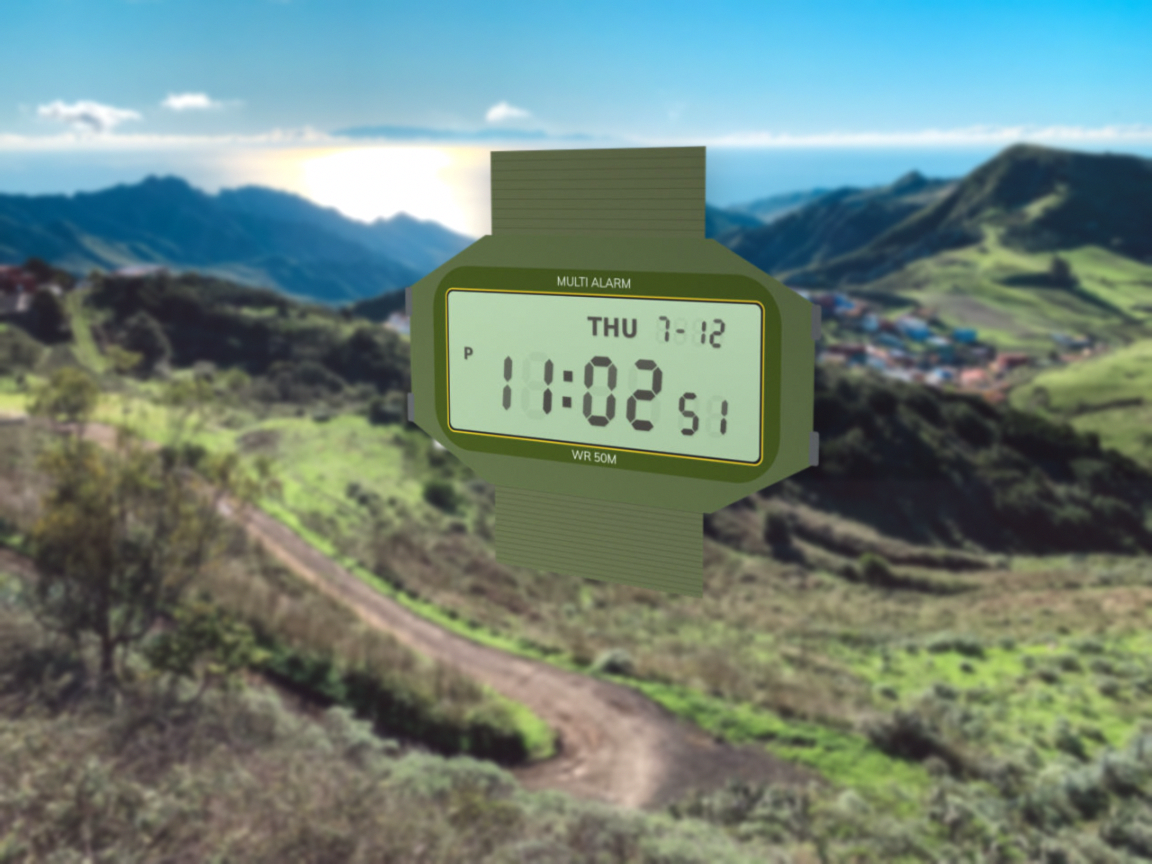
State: 11:02:51
